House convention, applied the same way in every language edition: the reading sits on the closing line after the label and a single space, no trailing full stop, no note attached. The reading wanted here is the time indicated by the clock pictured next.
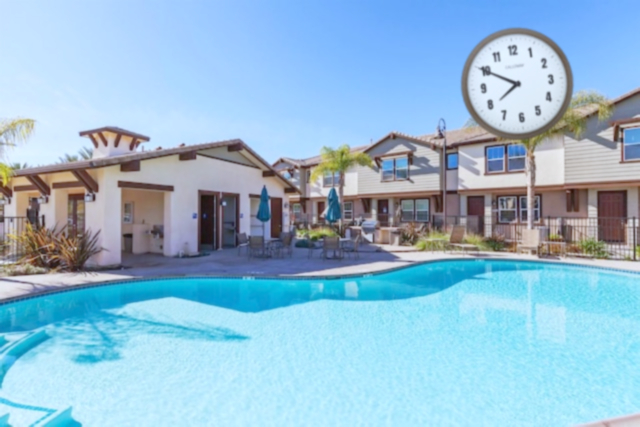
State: 7:50
